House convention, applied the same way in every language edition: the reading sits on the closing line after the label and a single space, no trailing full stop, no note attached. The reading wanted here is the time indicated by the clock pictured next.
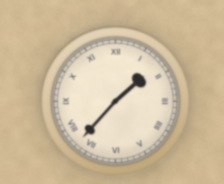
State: 1:37
